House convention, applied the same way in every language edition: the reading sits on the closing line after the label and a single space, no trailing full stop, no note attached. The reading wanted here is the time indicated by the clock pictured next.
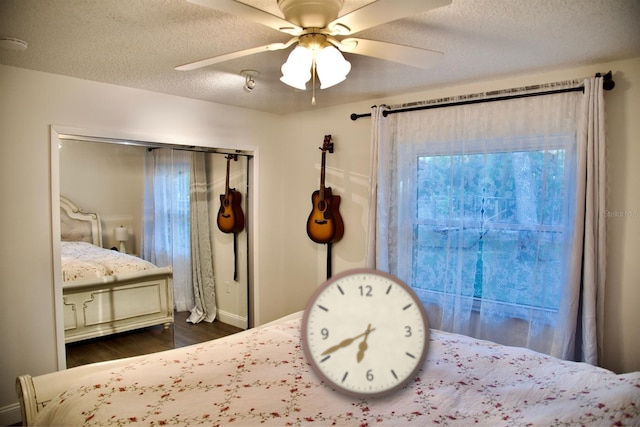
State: 6:41
